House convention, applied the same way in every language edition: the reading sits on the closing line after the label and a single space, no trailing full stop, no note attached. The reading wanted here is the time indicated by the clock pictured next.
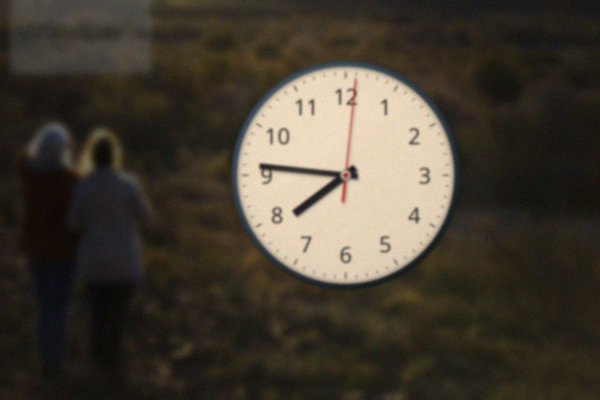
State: 7:46:01
